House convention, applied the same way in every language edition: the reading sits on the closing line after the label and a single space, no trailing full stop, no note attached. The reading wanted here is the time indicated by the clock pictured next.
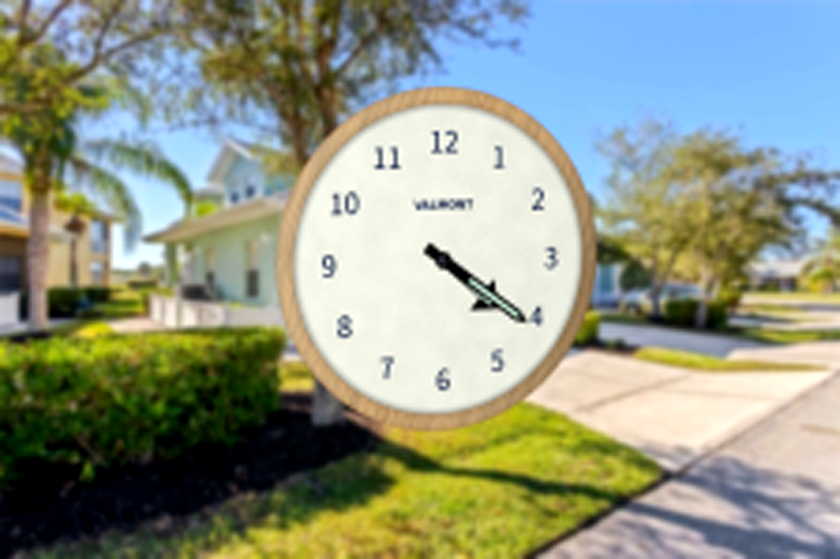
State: 4:21
